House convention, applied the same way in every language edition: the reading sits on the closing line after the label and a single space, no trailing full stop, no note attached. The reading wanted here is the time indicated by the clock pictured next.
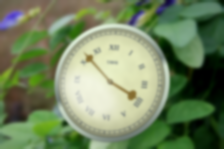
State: 3:52
